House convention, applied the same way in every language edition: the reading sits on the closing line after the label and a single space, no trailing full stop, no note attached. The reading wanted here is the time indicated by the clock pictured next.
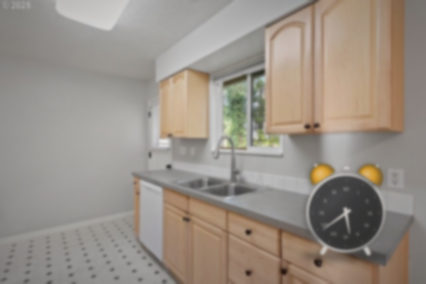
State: 5:39
